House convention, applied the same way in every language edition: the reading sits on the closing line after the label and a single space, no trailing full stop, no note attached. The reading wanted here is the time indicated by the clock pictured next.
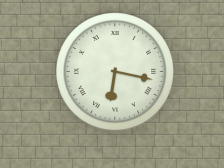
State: 6:17
